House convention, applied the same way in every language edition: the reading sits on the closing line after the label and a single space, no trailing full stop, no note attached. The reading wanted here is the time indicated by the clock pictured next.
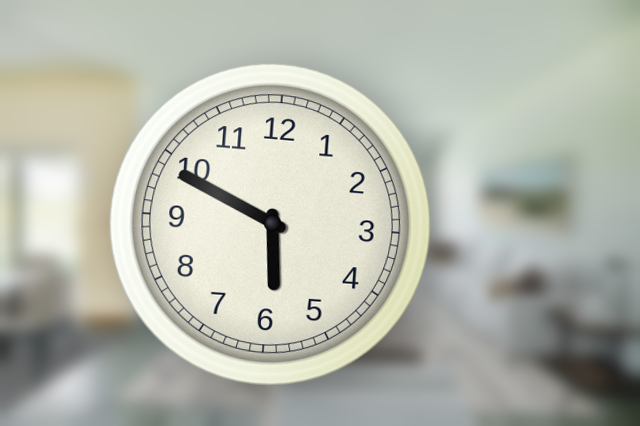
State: 5:49
